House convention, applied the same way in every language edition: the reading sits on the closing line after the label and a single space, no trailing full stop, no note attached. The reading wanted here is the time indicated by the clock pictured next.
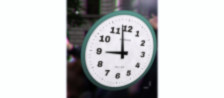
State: 8:58
